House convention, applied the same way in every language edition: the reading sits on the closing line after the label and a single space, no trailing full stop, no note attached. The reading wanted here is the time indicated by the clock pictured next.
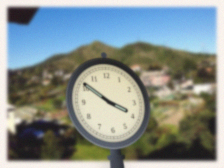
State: 3:51
